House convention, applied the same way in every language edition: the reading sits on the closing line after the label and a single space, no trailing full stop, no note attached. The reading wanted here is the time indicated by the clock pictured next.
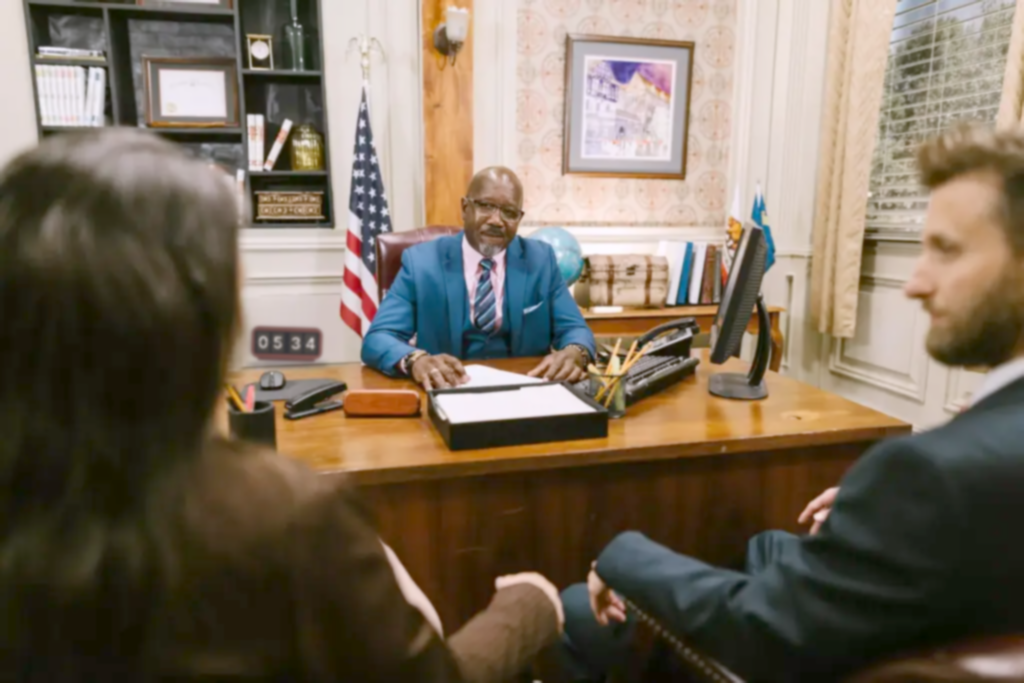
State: 5:34
